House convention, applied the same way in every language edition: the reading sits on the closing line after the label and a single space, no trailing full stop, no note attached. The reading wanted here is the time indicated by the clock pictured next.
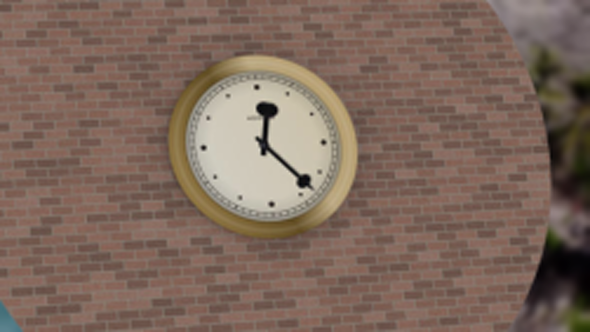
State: 12:23
